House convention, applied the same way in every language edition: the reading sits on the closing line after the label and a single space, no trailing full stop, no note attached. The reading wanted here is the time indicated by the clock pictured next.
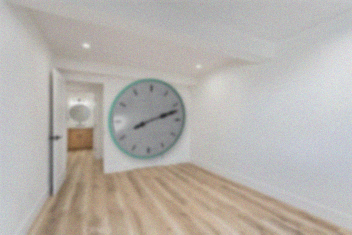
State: 8:12
